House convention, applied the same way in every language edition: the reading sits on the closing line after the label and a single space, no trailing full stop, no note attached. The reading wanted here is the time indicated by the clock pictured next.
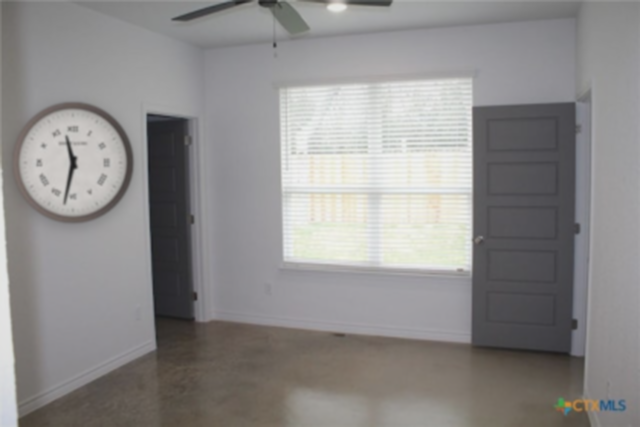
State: 11:32
